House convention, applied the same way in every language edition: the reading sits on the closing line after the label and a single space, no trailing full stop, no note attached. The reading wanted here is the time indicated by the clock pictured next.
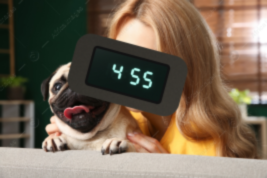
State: 4:55
